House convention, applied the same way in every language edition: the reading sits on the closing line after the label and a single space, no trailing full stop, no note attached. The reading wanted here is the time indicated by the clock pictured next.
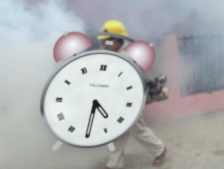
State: 4:30
